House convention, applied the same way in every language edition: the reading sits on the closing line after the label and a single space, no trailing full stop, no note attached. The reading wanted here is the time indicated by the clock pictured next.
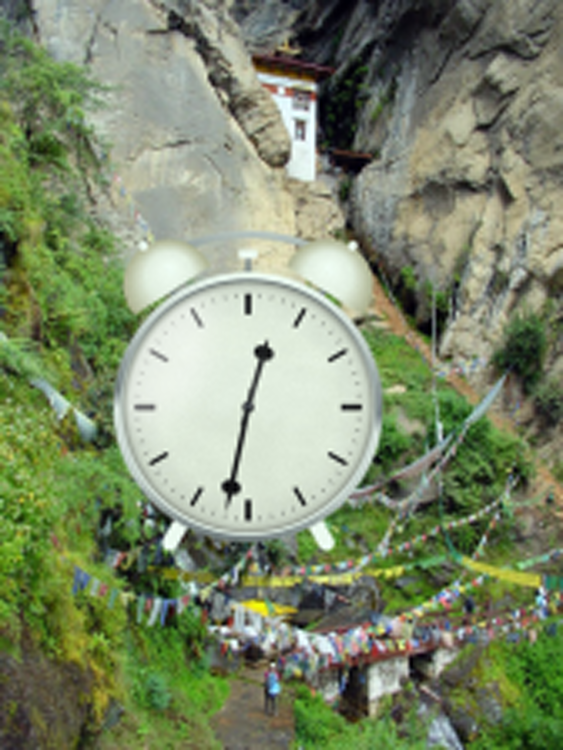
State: 12:32
